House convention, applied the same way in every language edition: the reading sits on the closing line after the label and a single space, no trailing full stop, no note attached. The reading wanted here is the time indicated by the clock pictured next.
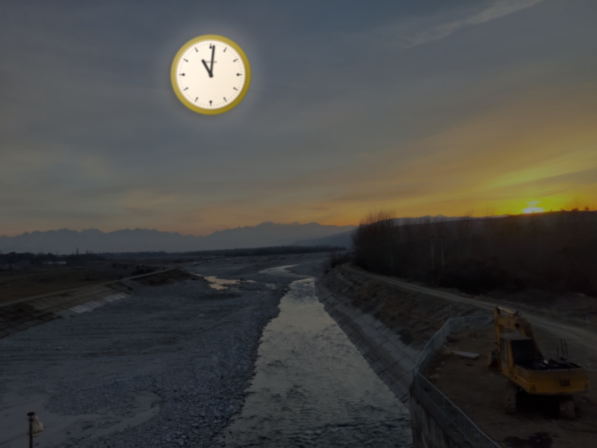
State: 11:01
